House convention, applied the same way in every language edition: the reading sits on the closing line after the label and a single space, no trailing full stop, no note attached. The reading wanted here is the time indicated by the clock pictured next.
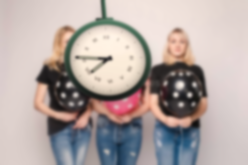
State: 7:46
